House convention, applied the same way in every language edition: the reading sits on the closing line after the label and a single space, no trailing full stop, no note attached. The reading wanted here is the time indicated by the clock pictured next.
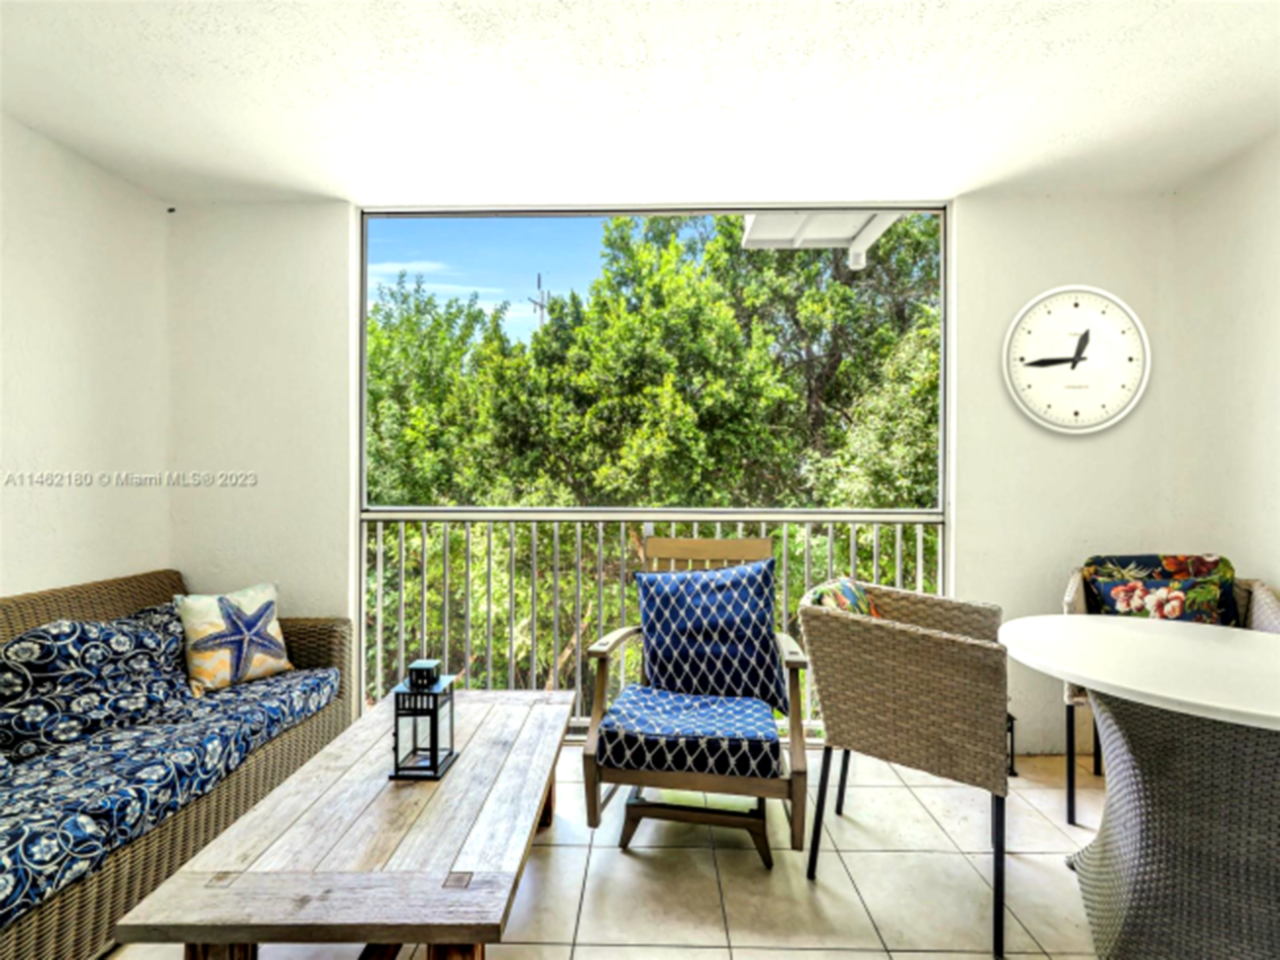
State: 12:44
